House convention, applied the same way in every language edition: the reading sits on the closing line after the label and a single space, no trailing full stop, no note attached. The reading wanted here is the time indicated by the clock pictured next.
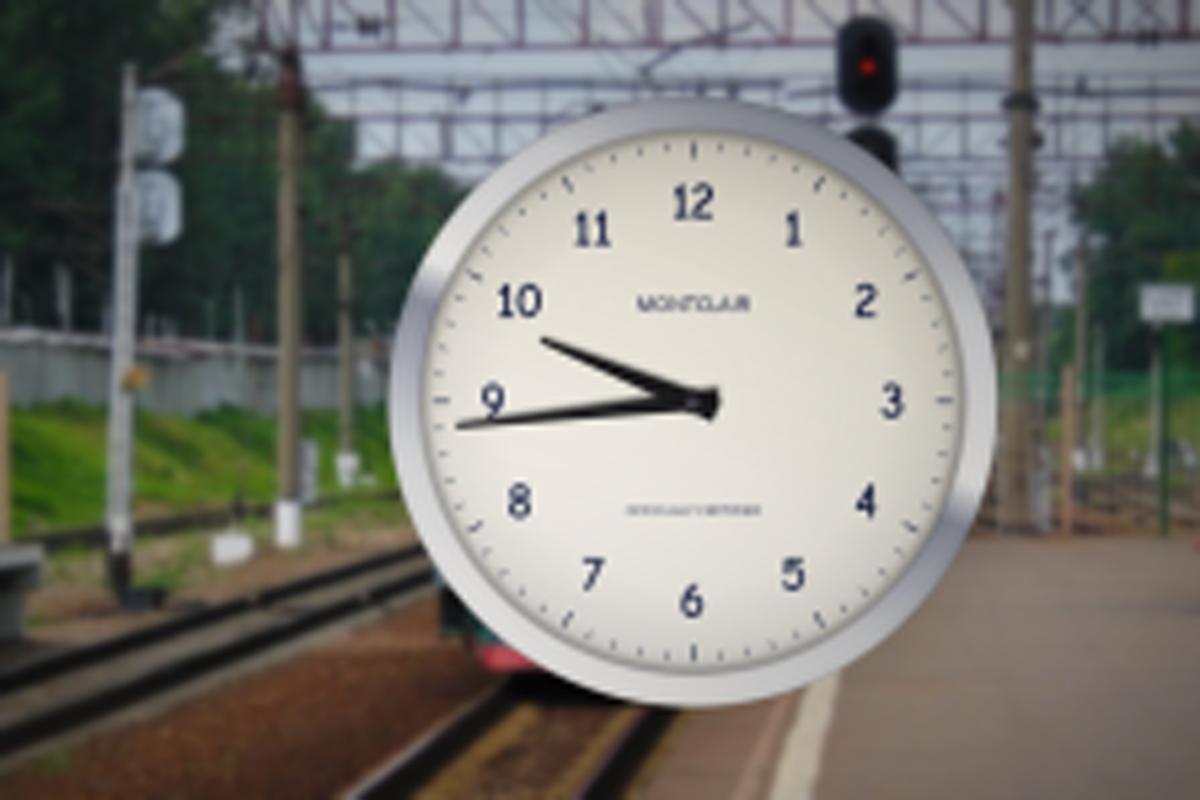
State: 9:44
